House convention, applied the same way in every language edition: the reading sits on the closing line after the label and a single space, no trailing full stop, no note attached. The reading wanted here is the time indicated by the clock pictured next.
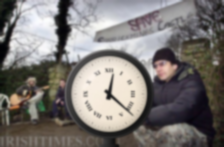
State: 12:22
